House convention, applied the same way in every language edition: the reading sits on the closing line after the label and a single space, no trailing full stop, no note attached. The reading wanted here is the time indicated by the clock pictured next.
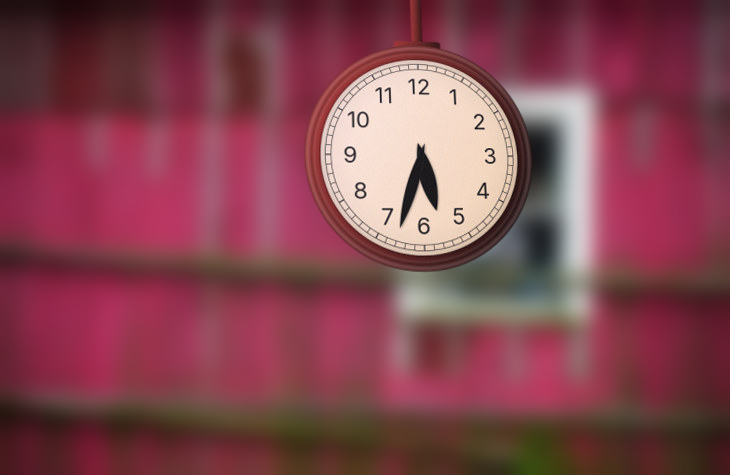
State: 5:33
